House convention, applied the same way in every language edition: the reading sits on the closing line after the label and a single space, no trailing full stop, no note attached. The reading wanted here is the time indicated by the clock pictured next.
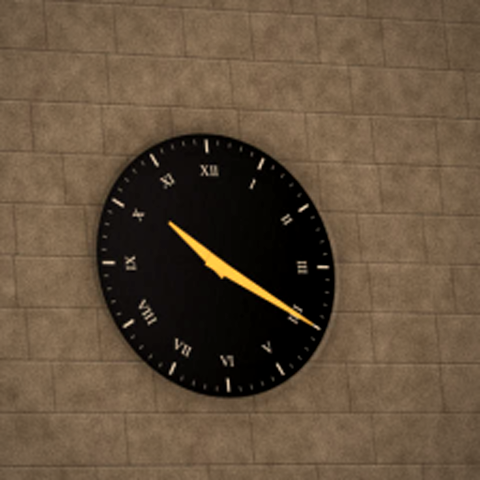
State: 10:20
